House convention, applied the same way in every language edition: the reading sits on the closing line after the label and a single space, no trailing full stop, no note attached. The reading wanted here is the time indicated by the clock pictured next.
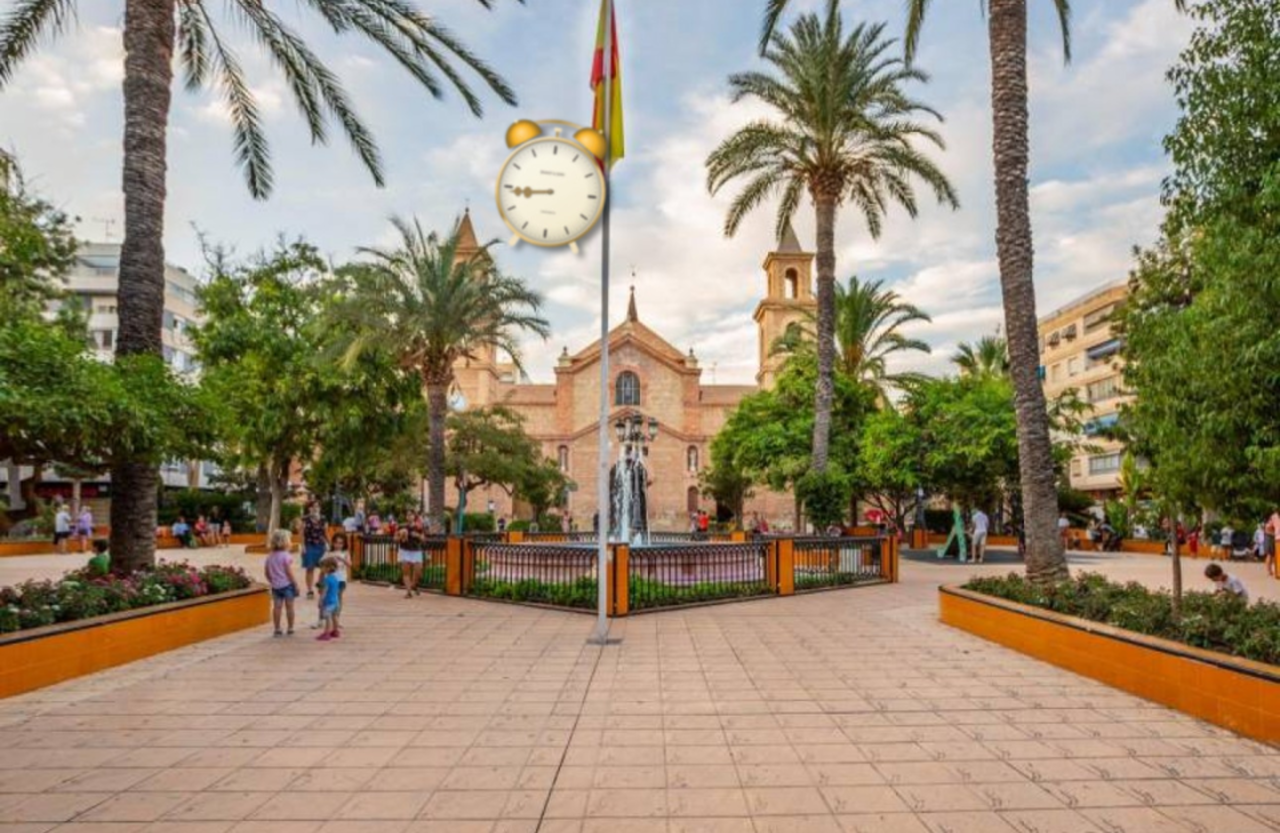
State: 8:44
